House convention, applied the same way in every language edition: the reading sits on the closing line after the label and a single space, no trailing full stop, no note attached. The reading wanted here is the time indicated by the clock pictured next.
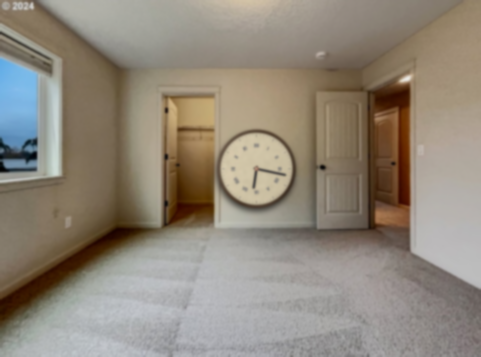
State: 6:17
